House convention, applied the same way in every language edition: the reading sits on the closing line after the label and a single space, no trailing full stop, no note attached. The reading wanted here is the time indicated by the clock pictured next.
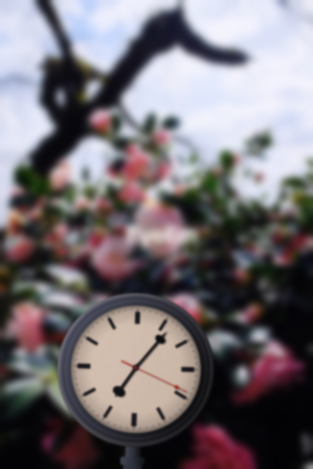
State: 7:06:19
